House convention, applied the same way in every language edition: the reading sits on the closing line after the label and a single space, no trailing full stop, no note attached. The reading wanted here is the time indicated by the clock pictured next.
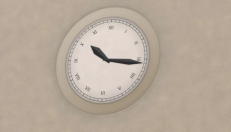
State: 10:16
